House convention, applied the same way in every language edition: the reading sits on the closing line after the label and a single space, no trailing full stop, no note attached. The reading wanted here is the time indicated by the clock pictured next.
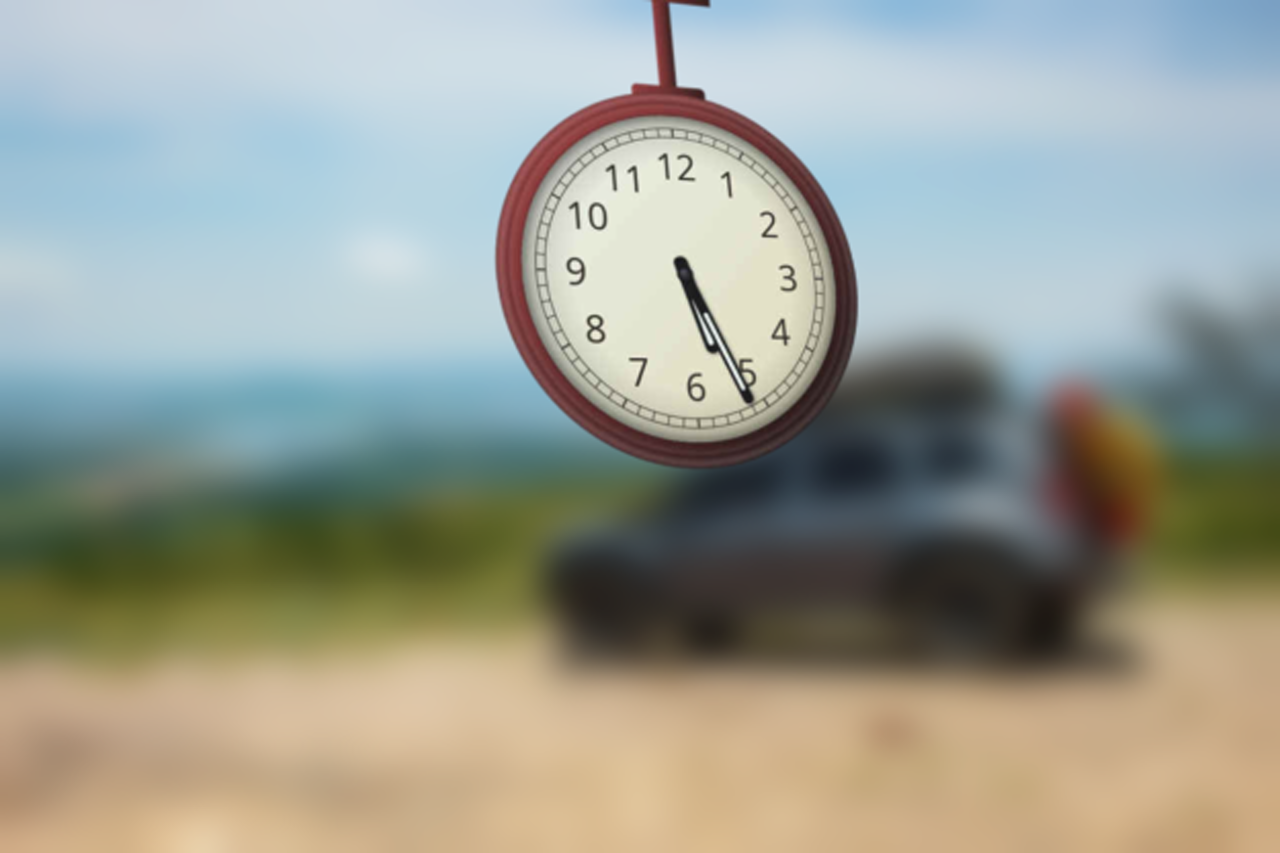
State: 5:26
